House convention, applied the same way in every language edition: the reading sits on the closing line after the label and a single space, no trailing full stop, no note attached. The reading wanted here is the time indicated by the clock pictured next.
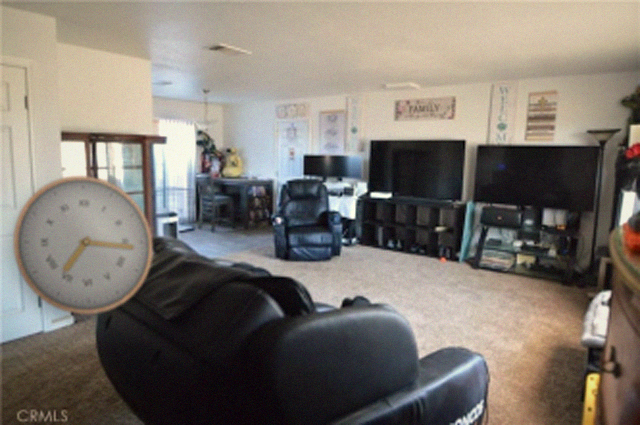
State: 7:16
